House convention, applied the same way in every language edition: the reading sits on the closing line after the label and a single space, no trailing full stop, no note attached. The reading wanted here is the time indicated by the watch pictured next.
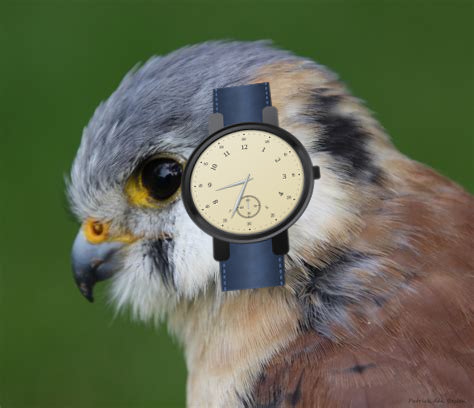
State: 8:34
